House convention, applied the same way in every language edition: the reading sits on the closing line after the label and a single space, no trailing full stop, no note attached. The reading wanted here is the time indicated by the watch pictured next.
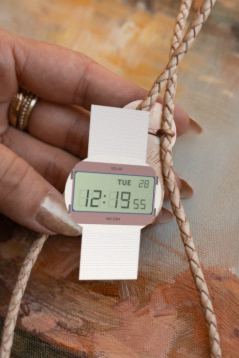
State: 12:19:55
